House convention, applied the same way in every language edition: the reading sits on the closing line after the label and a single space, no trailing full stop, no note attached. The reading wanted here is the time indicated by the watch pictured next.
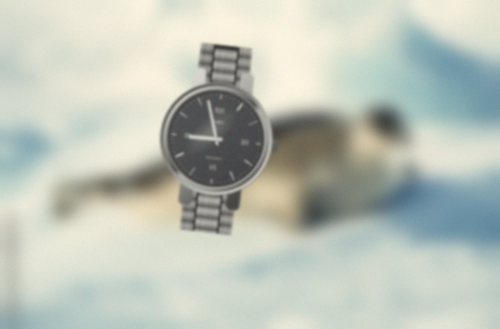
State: 8:57
